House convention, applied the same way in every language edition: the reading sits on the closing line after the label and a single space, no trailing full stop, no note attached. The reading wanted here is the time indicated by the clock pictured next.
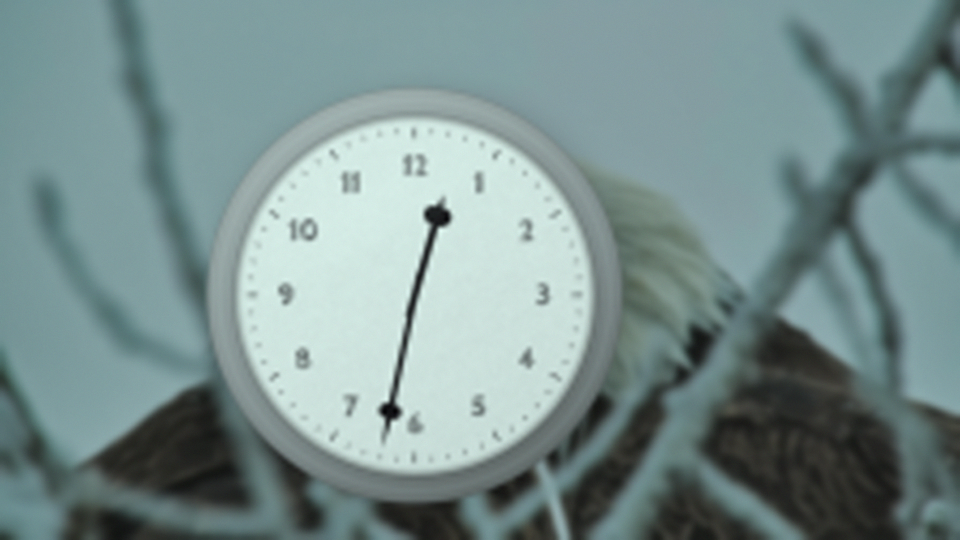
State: 12:32
